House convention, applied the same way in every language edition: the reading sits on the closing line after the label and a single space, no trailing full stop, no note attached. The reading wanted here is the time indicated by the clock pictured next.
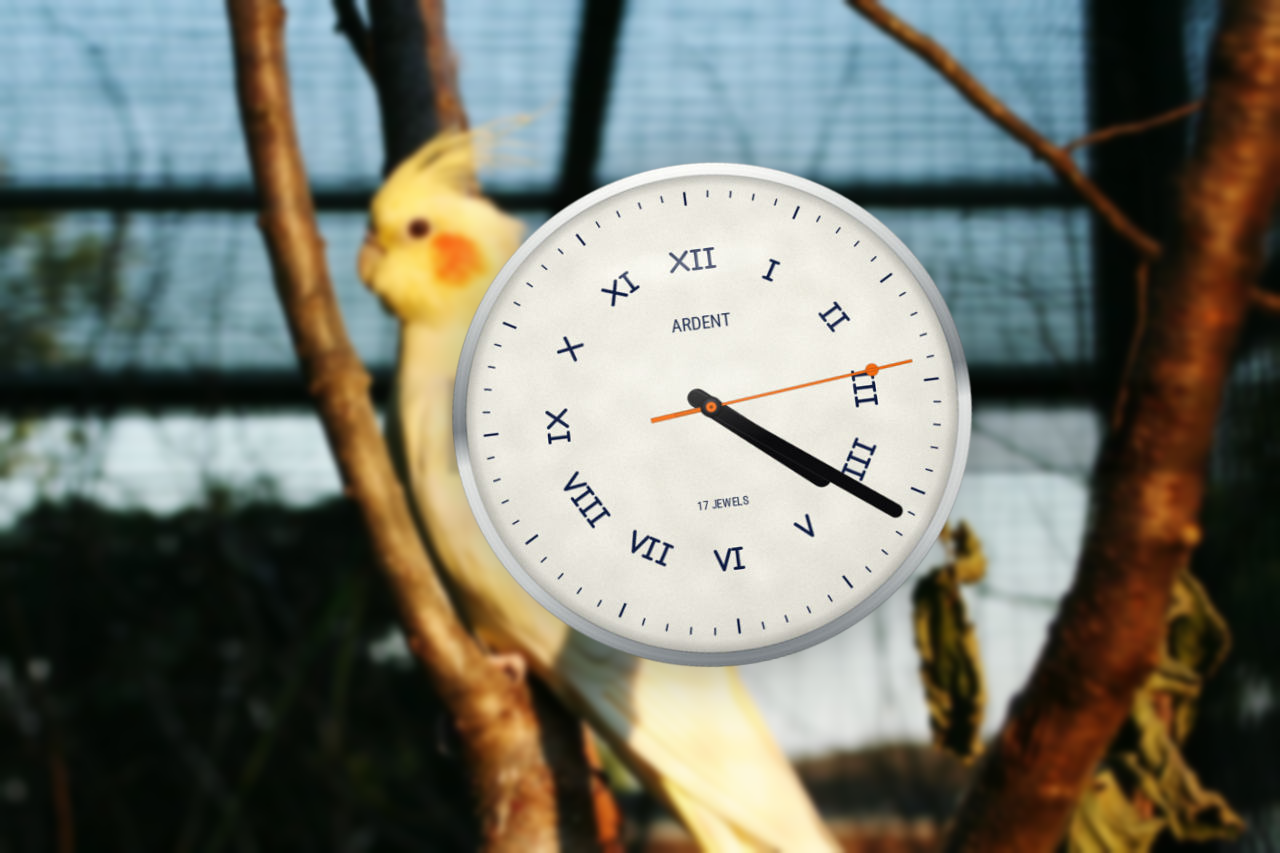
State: 4:21:14
